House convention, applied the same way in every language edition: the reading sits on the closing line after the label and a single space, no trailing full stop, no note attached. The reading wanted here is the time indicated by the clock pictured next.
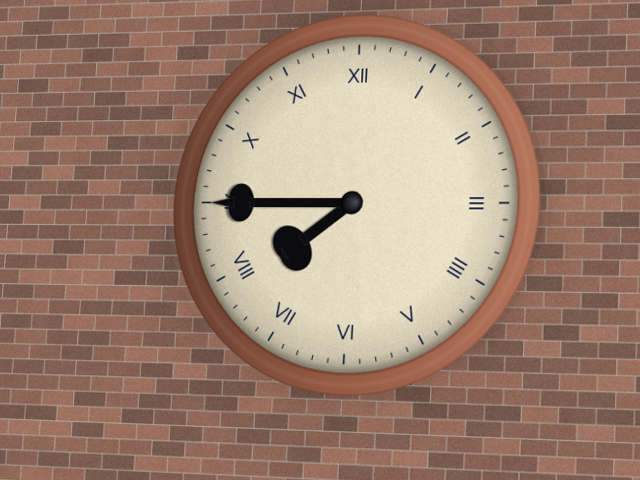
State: 7:45
